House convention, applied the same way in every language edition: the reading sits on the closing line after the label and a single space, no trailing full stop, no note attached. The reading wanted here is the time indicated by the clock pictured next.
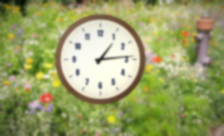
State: 1:14
